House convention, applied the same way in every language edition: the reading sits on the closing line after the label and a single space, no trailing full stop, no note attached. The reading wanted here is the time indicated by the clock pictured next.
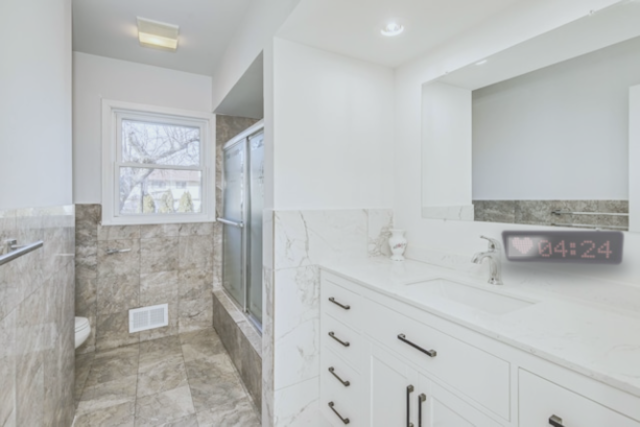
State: 4:24
